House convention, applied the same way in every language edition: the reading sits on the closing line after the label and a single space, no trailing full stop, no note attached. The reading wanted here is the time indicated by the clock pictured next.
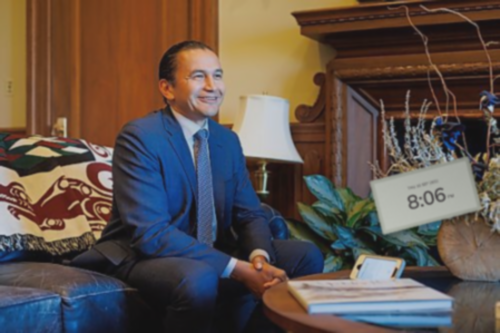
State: 8:06
